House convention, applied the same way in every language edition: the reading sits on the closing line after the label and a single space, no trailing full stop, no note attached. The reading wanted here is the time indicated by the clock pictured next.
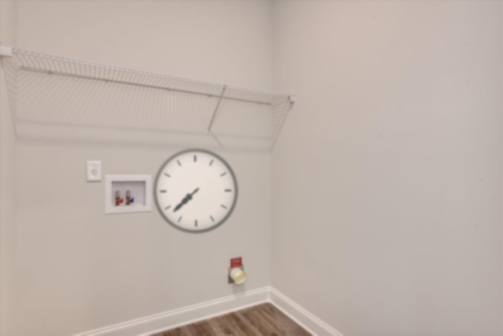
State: 7:38
